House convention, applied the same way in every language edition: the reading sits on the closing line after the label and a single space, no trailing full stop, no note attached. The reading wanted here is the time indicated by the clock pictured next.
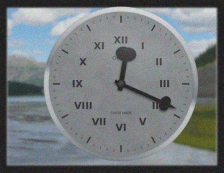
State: 12:19
